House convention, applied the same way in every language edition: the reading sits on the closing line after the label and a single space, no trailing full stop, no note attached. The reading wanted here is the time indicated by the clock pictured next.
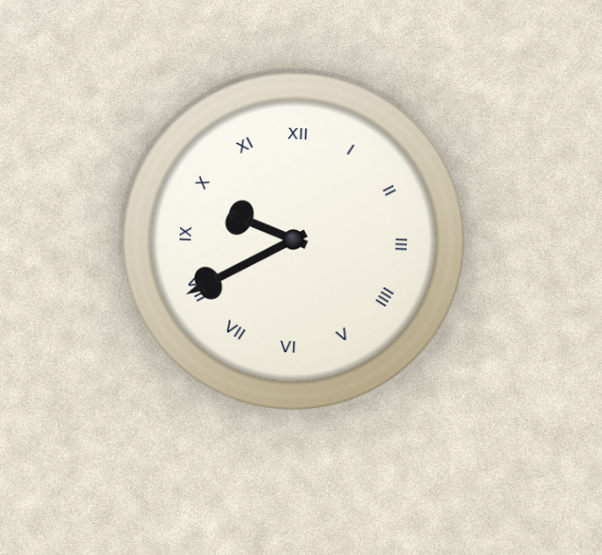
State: 9:40
